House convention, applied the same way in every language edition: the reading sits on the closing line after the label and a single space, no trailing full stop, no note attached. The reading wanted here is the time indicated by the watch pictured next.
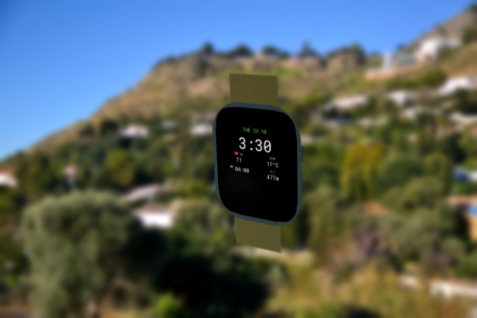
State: 3:30
